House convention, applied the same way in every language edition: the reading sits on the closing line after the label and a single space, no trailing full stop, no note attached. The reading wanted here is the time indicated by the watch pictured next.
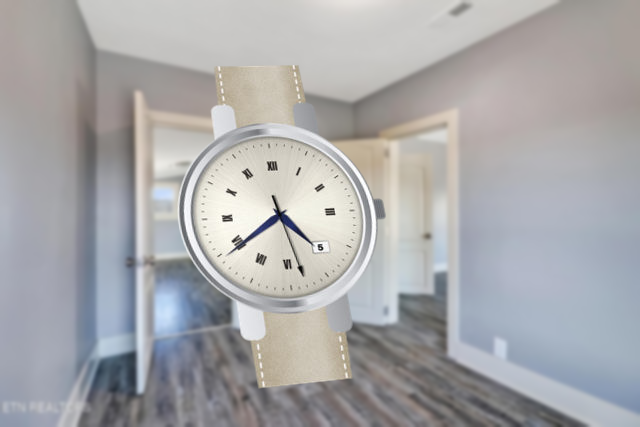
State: 4:39:28
